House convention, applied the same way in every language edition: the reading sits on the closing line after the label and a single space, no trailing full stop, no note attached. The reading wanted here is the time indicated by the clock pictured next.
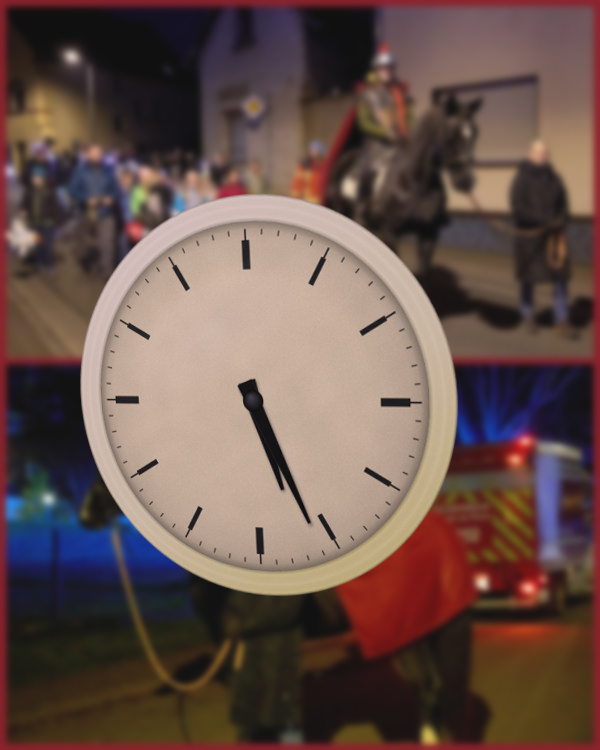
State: 5:26
